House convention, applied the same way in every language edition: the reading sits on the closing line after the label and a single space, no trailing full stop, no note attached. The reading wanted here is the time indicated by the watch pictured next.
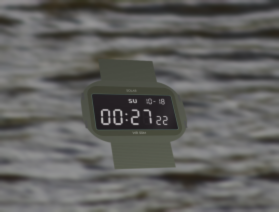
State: 0:27:22
